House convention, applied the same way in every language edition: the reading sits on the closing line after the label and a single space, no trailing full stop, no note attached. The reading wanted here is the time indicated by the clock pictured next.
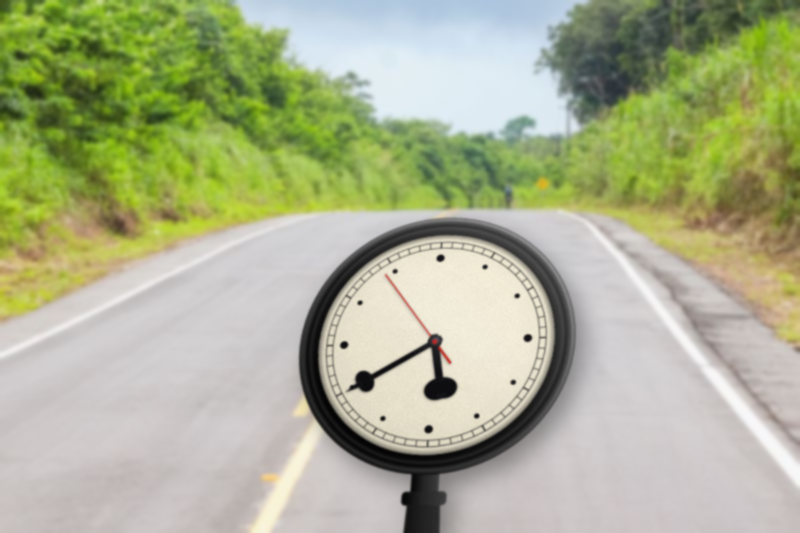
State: 5:39:54
